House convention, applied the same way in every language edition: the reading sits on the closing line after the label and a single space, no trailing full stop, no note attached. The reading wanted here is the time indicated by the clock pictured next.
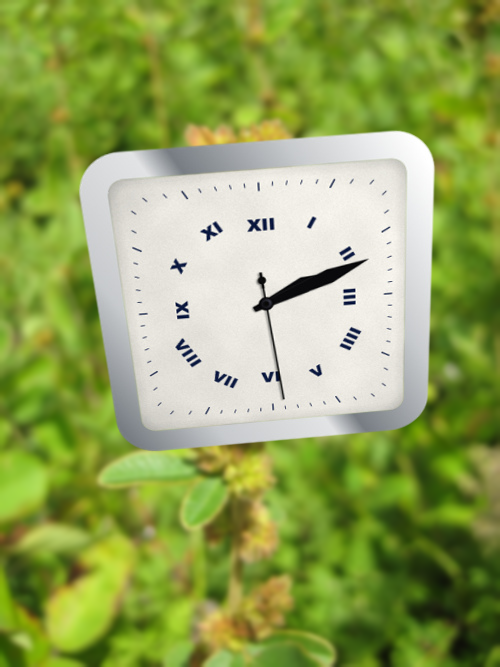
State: 2:11:29
